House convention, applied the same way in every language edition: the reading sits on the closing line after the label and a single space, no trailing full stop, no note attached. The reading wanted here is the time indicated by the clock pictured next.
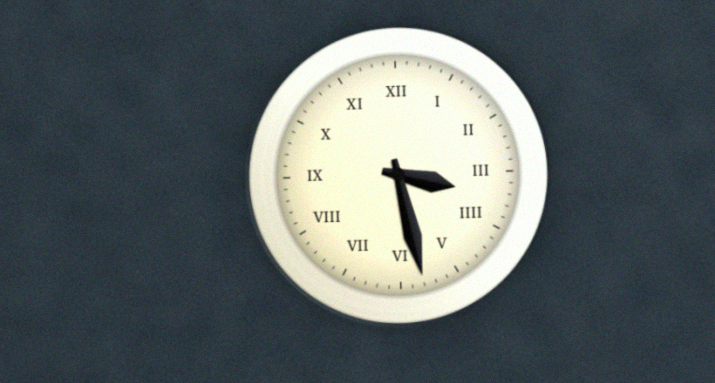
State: 3:28
